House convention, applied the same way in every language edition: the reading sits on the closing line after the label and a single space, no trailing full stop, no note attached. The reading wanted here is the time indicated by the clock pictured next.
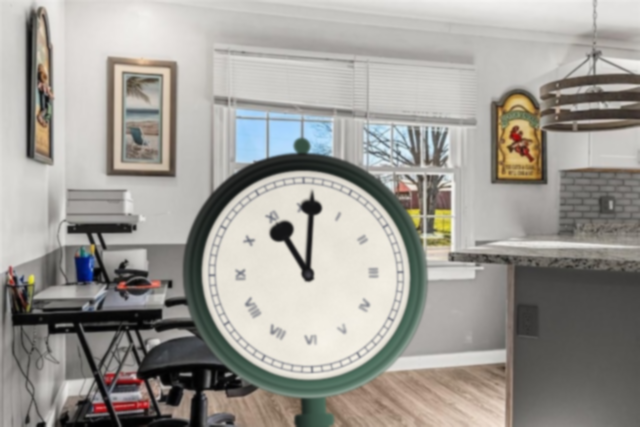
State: 11:01
